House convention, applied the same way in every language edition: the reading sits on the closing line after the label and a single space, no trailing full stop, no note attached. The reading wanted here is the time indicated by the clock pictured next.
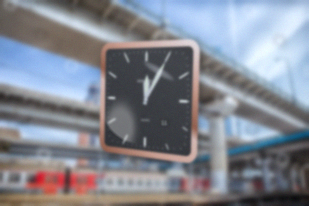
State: 12:05
